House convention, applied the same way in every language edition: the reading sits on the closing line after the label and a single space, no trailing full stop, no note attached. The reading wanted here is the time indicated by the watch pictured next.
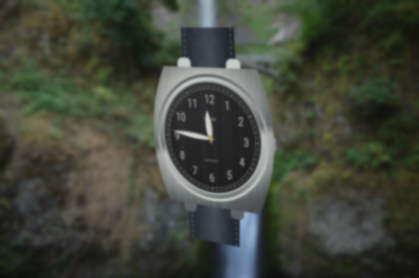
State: 11:46
